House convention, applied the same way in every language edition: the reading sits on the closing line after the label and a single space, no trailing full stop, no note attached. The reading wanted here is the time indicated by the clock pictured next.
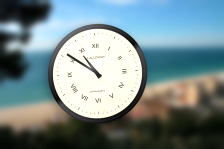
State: 10:51
